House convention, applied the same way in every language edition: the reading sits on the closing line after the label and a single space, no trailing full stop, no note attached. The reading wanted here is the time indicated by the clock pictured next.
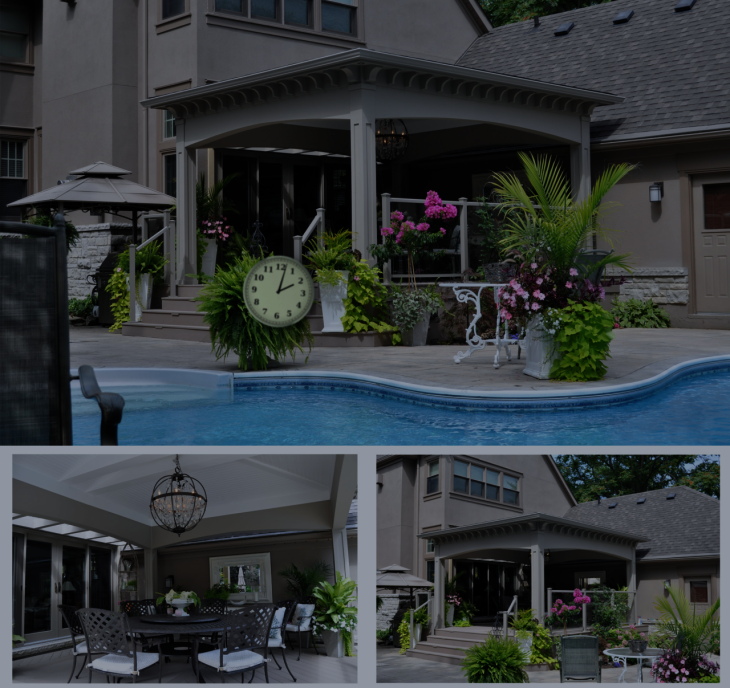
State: 2:02
